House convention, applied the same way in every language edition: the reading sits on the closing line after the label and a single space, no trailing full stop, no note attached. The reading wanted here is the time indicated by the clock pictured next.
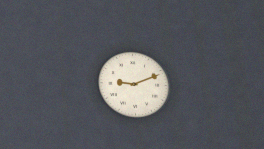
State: 9:11
